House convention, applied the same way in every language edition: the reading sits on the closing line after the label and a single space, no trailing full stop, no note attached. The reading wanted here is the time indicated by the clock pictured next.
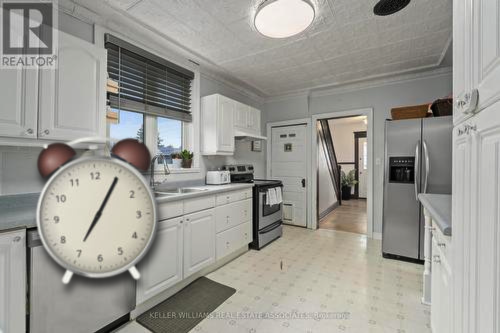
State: 7:05
